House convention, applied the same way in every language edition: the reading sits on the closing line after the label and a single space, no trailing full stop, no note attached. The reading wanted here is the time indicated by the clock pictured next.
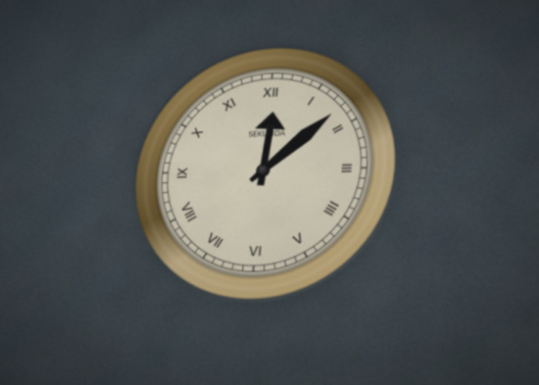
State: 12:08
